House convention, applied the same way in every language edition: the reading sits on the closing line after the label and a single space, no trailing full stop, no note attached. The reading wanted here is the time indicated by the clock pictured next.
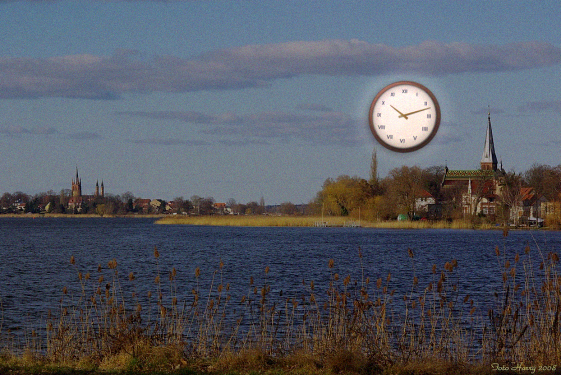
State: 10:12
